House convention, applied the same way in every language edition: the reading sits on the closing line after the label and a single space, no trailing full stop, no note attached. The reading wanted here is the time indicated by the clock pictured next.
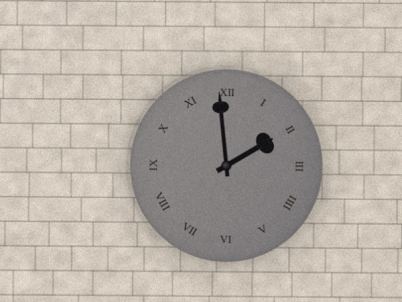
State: 1:59
